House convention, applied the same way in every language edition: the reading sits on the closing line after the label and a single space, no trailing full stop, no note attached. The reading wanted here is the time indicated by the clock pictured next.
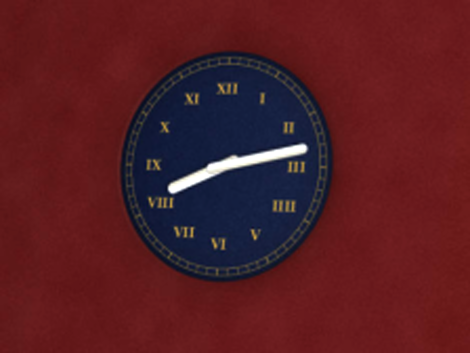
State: 8:13
